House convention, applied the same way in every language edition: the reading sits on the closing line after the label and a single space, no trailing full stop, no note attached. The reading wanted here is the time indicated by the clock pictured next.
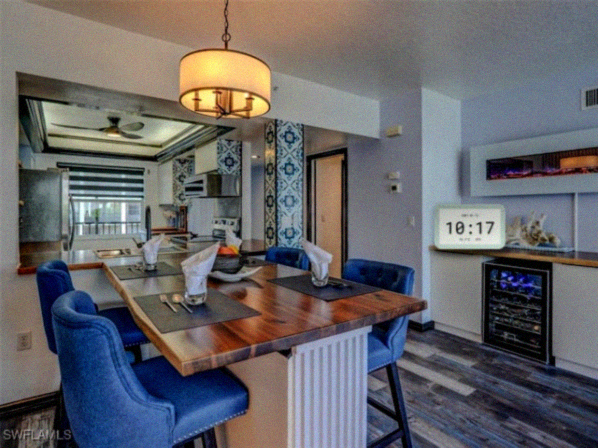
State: 10:17
